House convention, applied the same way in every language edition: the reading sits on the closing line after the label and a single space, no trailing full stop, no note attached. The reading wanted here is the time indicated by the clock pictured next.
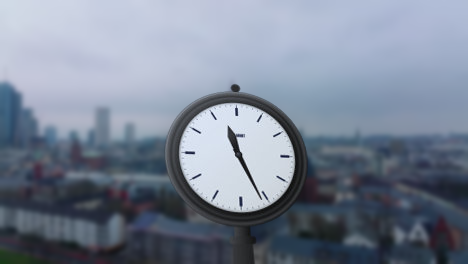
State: 11:26
